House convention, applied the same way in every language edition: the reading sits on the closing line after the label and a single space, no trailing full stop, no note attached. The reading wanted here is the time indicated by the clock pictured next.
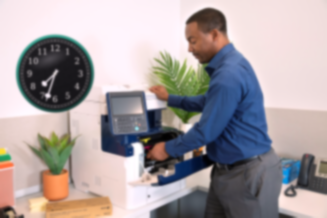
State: 7:33
